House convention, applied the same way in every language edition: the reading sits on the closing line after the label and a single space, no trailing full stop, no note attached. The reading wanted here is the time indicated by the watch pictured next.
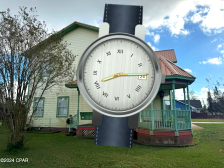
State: 8:14
